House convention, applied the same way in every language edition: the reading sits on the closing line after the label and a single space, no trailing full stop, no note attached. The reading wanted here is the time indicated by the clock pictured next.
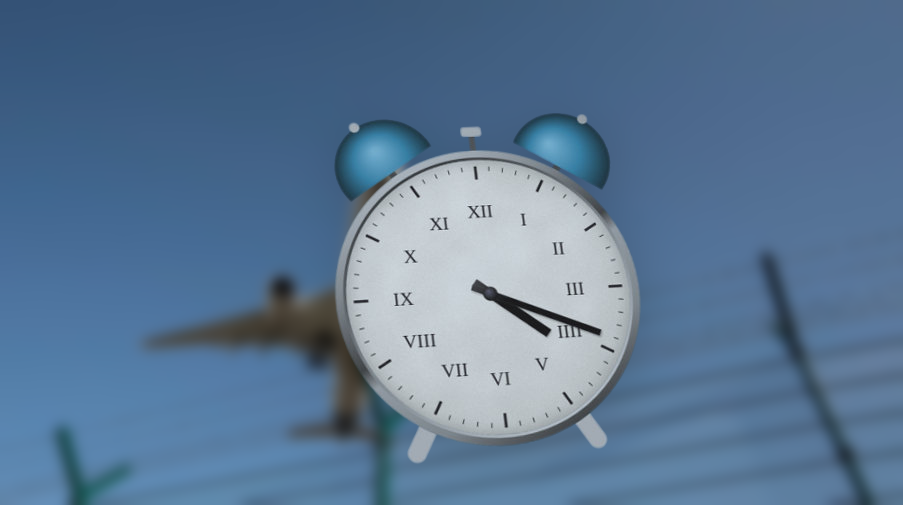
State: 4:19
